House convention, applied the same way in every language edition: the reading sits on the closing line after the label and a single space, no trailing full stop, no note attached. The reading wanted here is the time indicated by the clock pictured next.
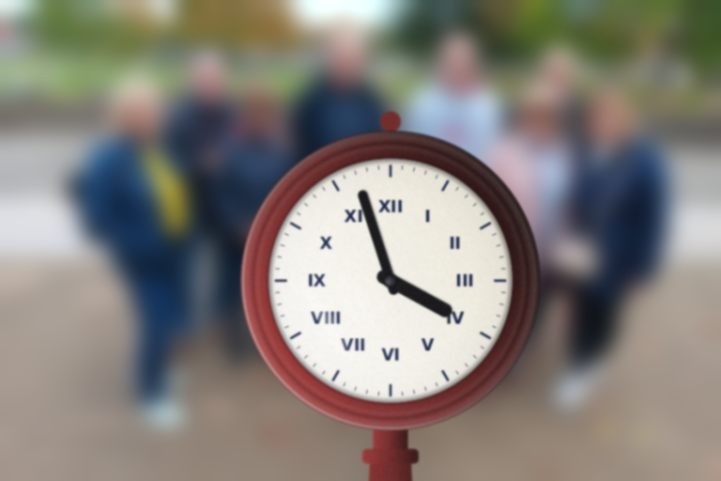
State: 3:57
